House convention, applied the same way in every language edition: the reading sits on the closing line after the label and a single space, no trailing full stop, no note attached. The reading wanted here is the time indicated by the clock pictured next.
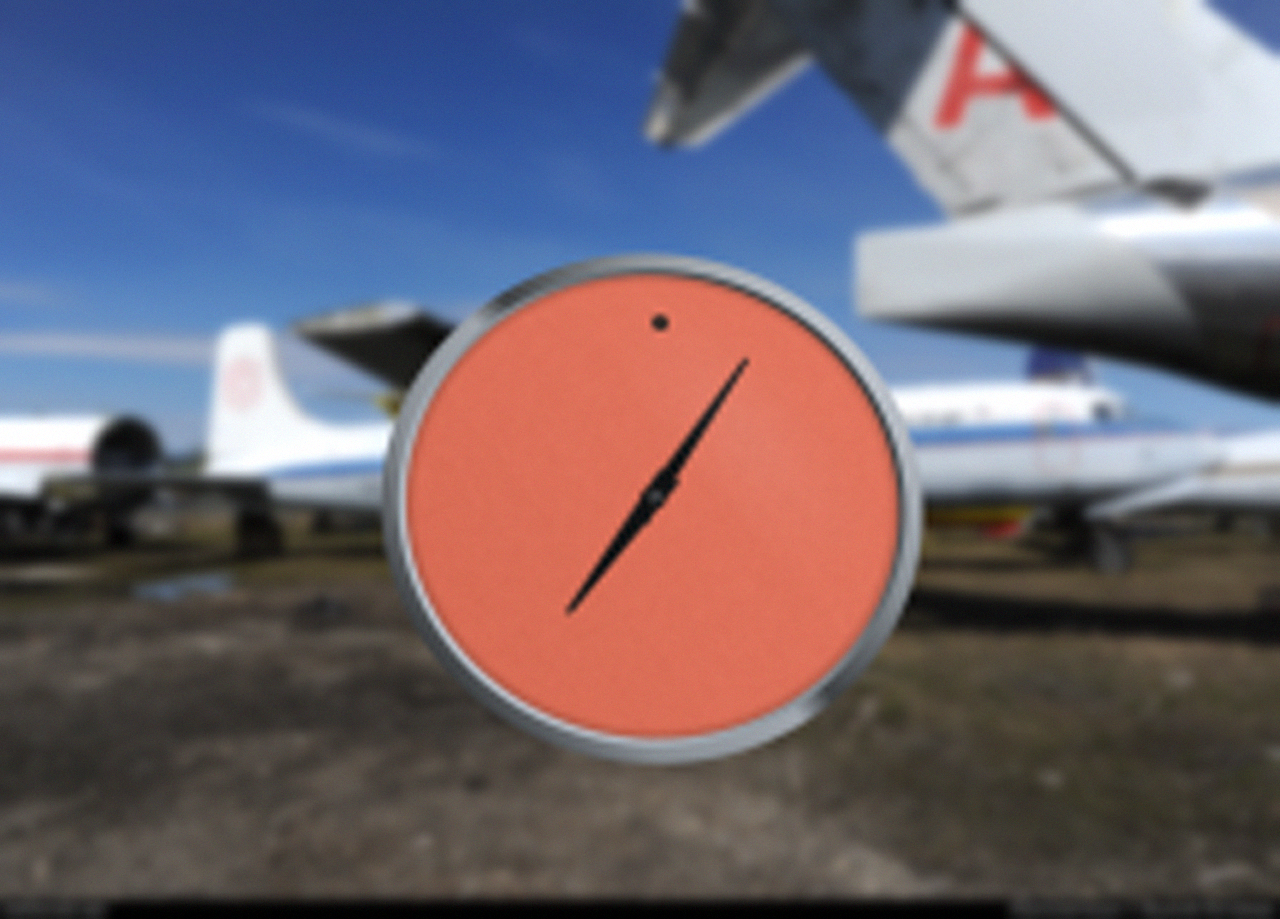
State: 7:05
